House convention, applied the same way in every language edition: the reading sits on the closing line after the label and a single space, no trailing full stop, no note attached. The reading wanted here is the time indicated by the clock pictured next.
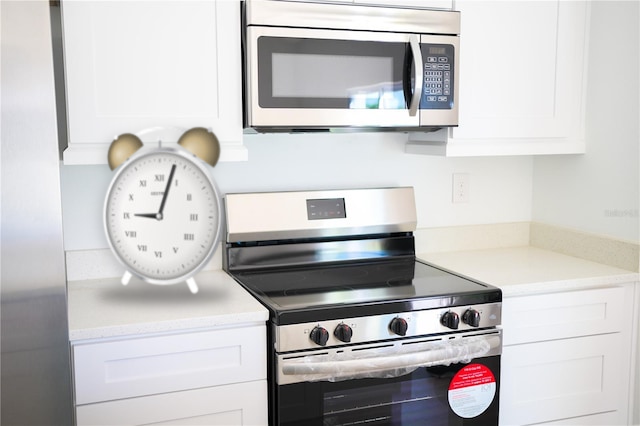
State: 9:03
